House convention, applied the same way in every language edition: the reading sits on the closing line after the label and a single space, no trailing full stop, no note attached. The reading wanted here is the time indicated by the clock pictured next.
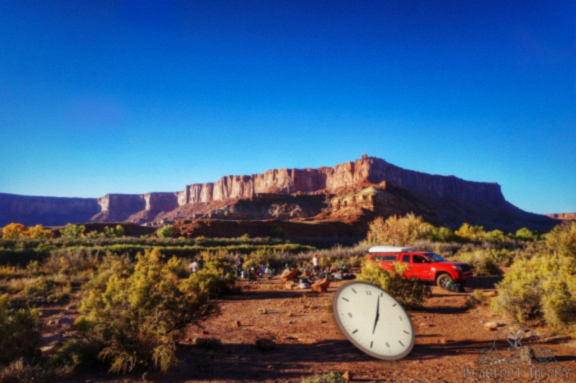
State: 7:04
